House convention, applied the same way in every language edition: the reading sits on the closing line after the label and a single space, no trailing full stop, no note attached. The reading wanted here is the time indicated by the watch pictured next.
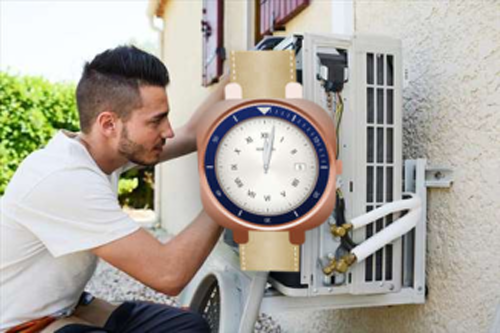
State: 12:02
